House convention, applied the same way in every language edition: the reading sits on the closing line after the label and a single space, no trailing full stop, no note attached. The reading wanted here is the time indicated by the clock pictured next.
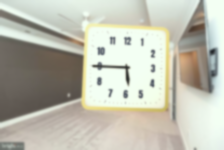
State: 5:45
